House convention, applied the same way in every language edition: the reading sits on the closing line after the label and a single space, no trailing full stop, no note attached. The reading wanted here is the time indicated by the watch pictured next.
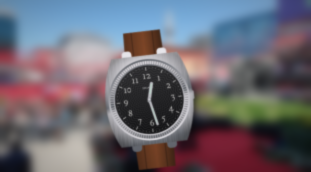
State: 12:28
